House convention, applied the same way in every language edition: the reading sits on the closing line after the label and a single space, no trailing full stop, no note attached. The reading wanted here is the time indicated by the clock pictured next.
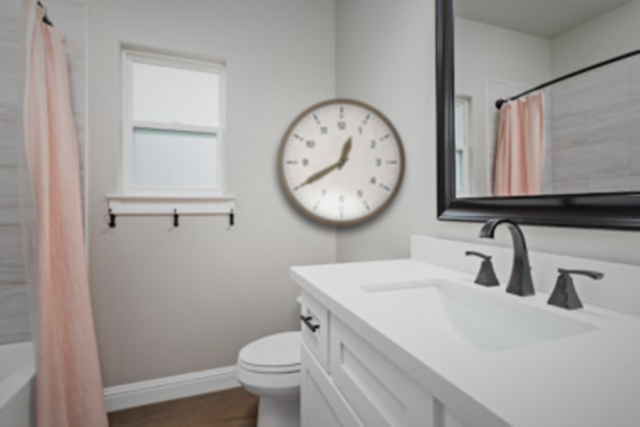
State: 12:40
